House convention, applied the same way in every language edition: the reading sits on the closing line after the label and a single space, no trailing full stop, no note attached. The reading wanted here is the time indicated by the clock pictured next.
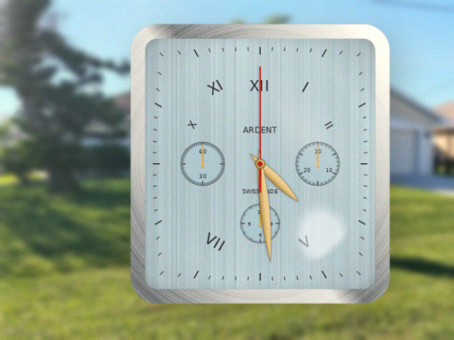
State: 4:29
